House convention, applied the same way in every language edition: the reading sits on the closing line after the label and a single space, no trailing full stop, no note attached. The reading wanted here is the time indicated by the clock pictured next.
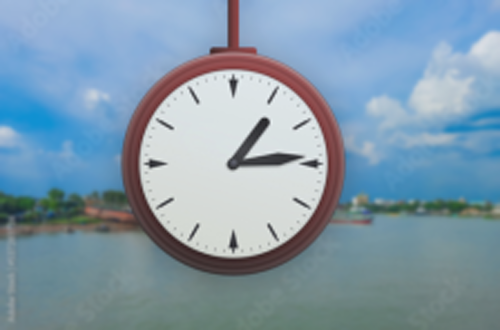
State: 1:14
